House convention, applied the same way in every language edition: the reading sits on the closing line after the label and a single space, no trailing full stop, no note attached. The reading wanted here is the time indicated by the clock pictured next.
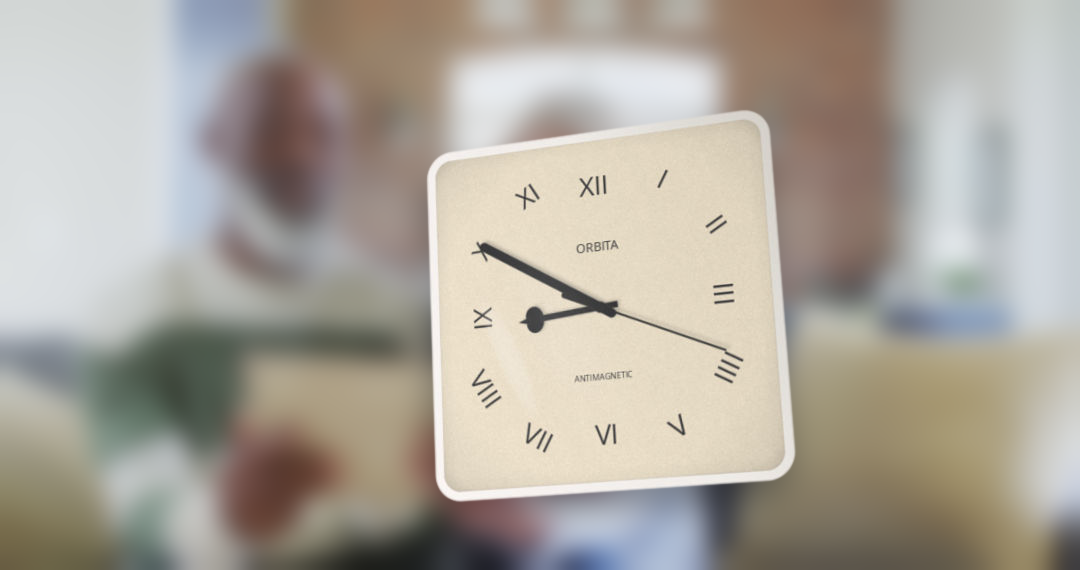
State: 8:50:19
